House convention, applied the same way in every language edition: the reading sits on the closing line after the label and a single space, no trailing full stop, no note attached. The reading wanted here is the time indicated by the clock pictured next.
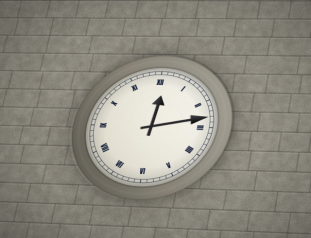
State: 12:13
